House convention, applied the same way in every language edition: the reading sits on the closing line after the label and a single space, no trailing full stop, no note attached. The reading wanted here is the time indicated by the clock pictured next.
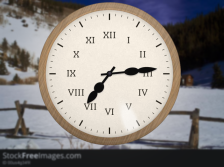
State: 7:14
